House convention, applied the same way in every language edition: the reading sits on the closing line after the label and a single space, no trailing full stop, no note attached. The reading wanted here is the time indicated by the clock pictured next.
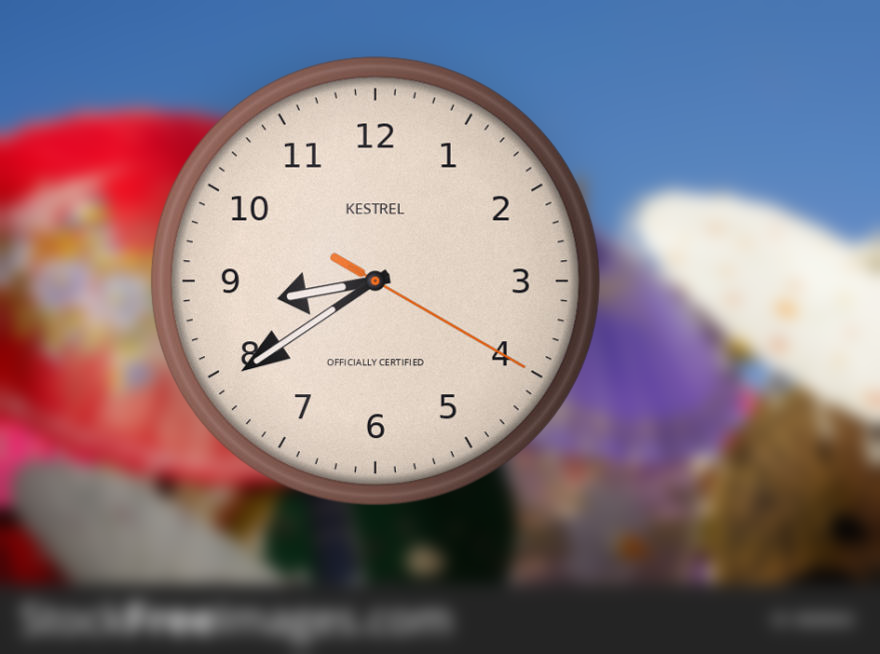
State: 8:39:20
